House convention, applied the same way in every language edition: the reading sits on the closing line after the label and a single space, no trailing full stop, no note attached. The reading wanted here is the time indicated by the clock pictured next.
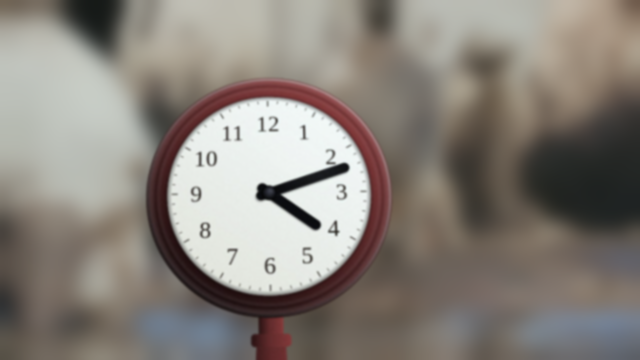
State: 4:12
